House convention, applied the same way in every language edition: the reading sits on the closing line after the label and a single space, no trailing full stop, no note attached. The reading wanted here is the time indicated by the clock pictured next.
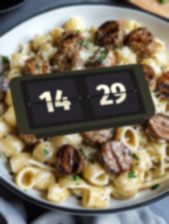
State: 14:29
